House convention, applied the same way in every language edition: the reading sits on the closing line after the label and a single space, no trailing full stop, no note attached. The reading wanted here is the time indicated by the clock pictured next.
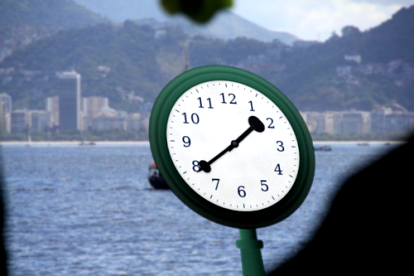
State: 1:39
